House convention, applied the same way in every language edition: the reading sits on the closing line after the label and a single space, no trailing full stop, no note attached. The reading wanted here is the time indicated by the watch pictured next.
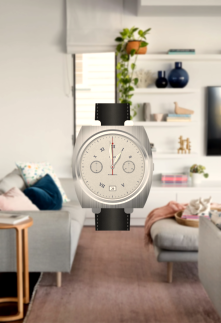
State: 12:59
